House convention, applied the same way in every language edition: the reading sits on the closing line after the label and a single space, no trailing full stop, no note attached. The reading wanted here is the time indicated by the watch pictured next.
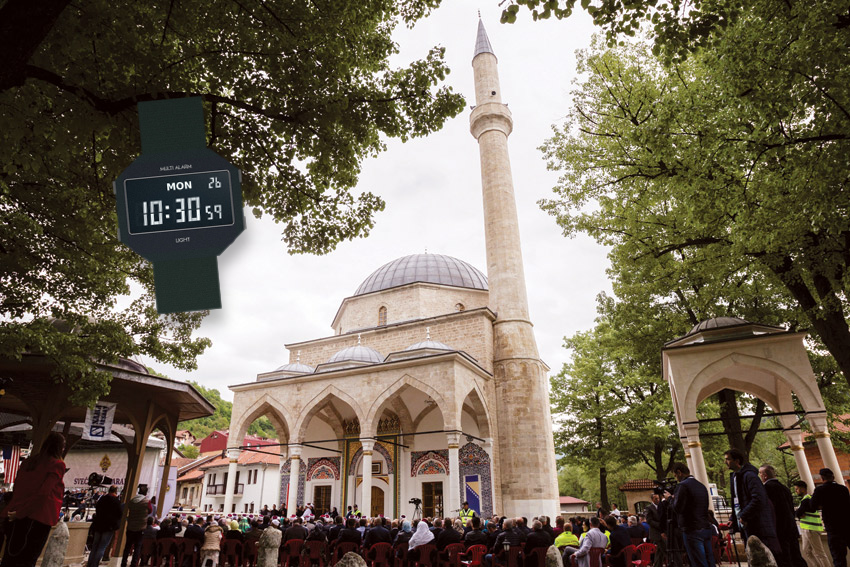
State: 10:30:59
